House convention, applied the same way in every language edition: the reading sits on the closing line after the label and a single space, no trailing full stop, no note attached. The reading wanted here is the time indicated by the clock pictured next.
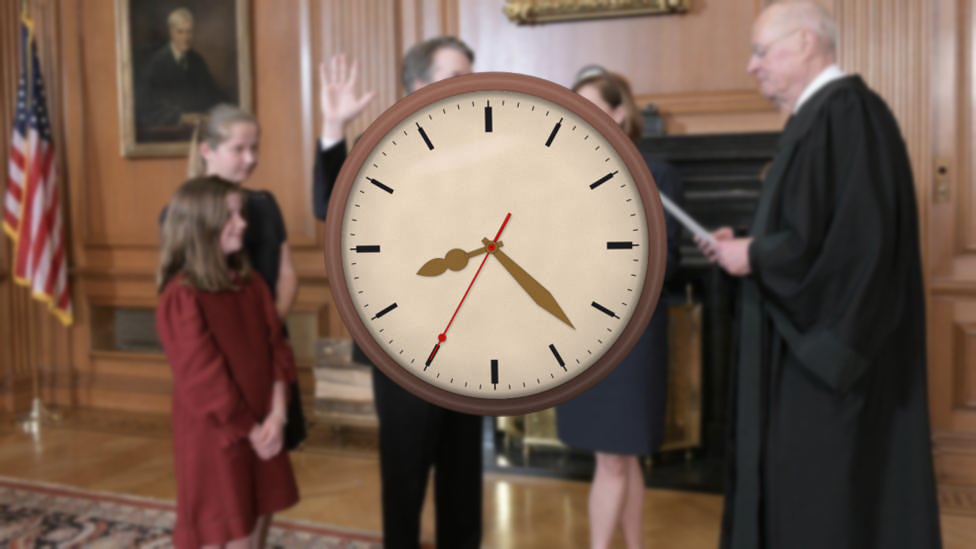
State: 8:22:35
